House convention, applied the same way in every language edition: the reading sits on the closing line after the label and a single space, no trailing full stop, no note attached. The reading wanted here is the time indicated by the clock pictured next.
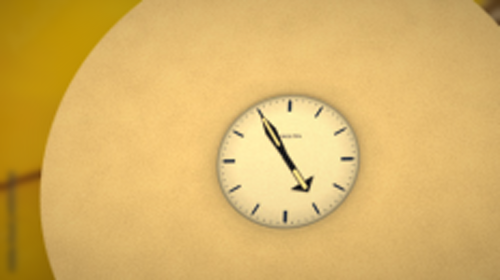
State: 4:55
